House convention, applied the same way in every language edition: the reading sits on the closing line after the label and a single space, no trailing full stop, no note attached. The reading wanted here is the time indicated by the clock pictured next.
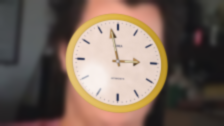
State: 2:58
